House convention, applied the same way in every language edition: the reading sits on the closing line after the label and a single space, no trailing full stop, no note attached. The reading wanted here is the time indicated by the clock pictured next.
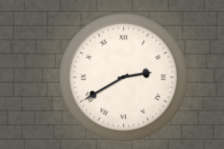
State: 2:40
